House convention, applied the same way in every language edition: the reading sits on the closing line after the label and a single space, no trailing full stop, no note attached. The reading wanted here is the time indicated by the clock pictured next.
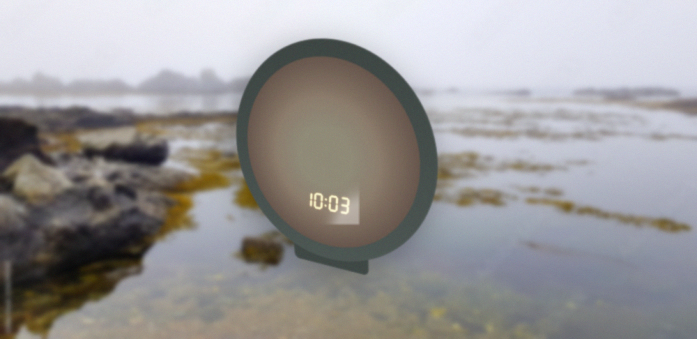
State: 10:03
